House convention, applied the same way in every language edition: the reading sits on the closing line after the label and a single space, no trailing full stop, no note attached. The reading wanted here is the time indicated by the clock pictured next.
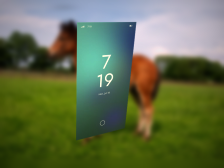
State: 7:19
